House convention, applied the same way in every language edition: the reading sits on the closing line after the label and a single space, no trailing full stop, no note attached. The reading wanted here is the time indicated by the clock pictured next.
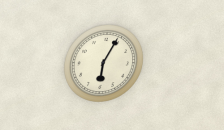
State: 6:04
